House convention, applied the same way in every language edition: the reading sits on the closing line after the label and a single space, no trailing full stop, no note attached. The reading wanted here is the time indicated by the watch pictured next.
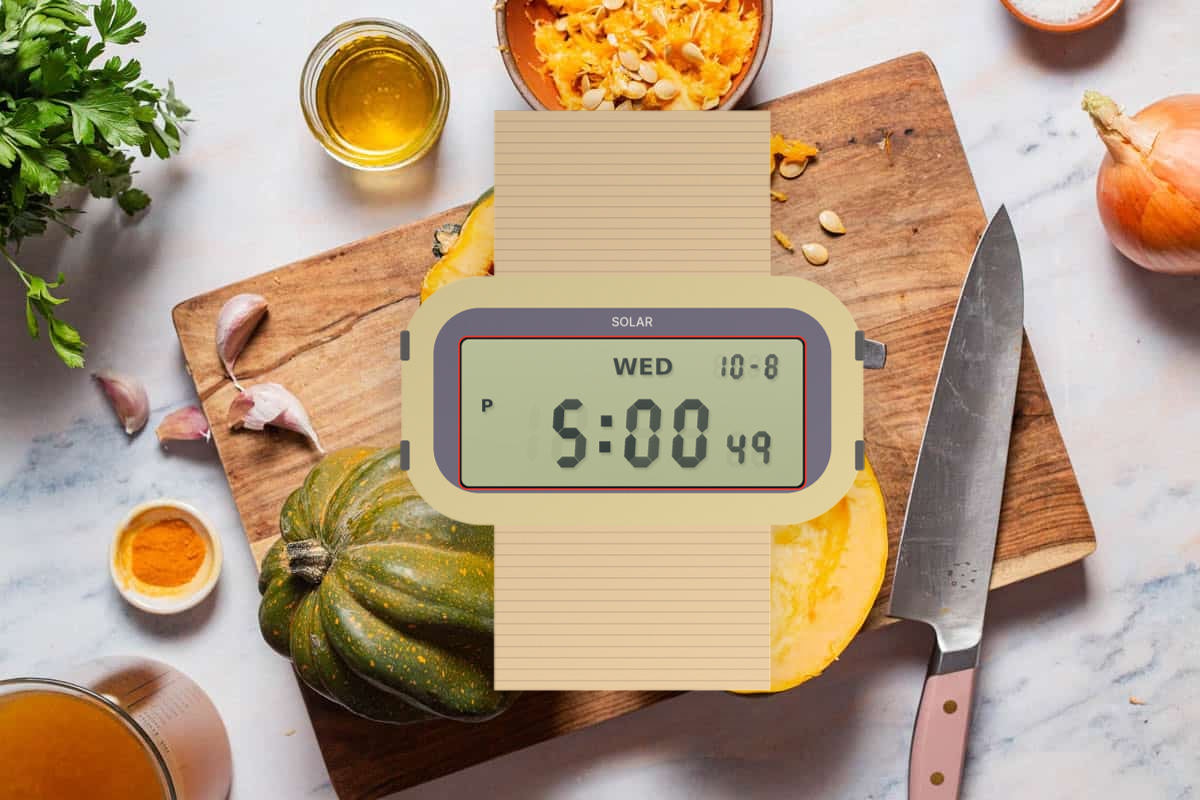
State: 5:00:49
